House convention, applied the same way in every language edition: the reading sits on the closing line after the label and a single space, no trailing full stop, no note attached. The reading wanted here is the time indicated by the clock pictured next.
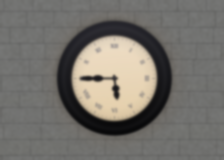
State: 5:45
